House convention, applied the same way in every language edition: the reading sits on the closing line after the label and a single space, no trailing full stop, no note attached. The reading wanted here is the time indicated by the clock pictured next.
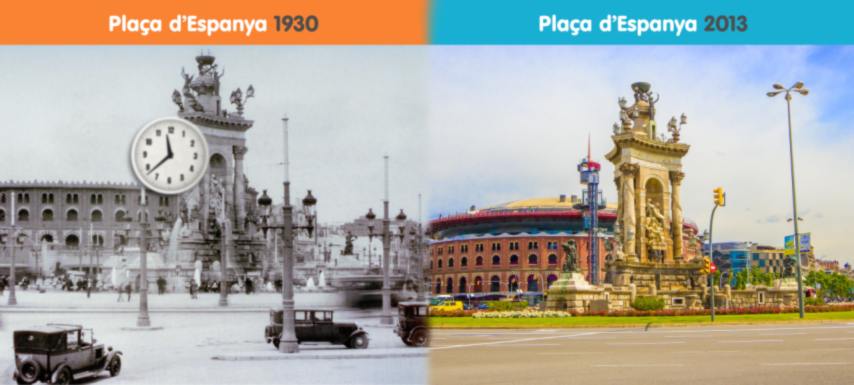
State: 11:38
